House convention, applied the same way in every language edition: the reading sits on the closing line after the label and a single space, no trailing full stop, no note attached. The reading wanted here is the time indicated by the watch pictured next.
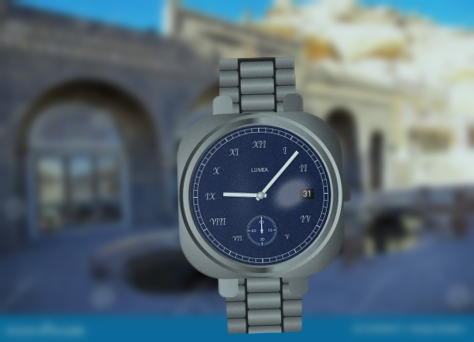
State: 9:07
